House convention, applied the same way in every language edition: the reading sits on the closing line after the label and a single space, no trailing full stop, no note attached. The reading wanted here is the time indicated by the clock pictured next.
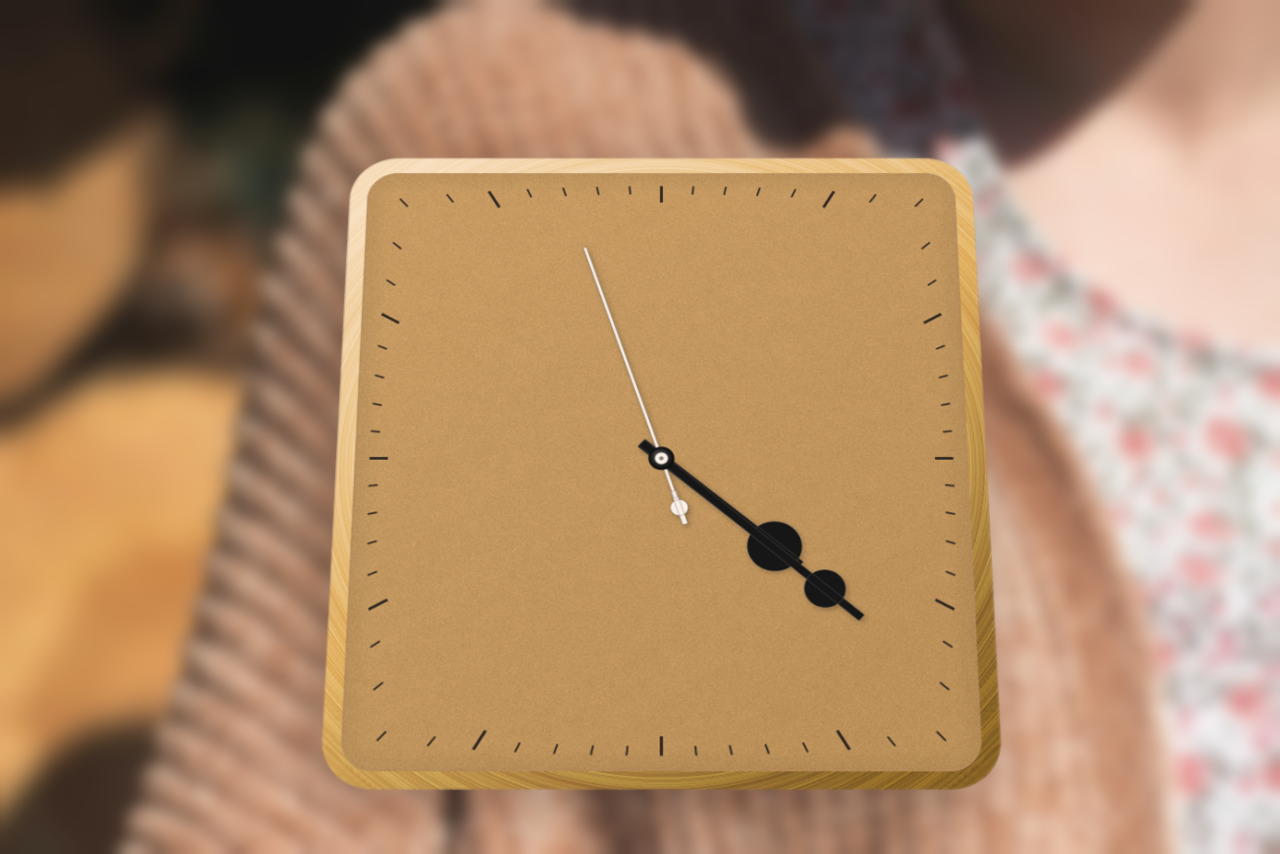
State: 4:21:57
